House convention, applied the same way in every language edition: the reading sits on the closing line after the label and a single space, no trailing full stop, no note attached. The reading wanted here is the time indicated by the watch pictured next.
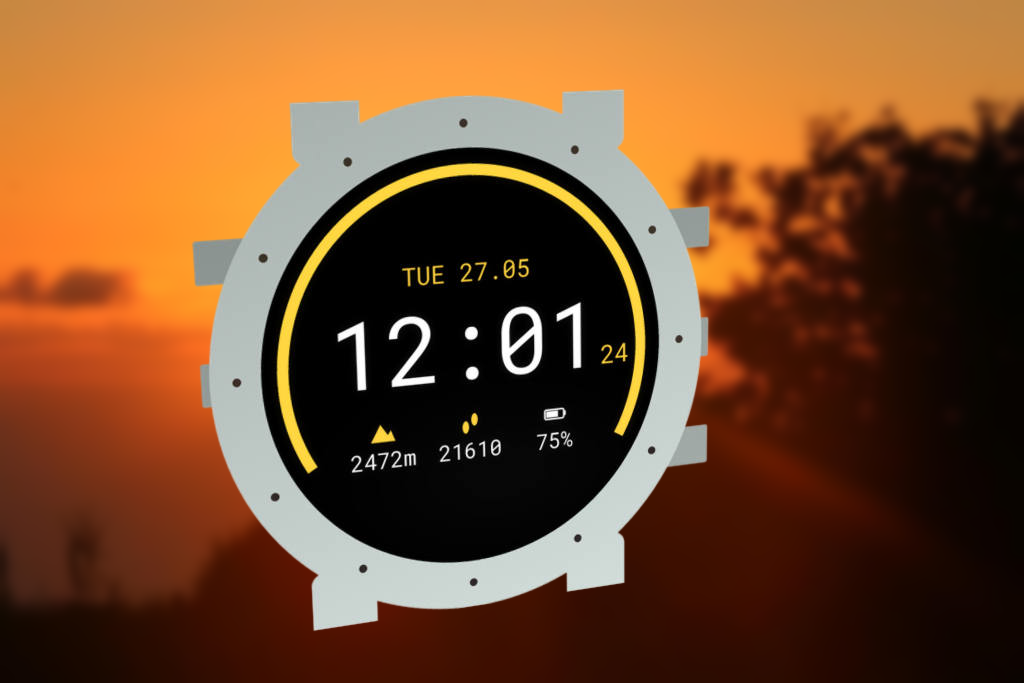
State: 12:01:24
